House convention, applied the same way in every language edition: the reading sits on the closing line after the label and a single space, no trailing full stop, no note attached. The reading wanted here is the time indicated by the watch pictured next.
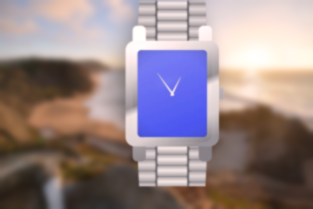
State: 12:54
